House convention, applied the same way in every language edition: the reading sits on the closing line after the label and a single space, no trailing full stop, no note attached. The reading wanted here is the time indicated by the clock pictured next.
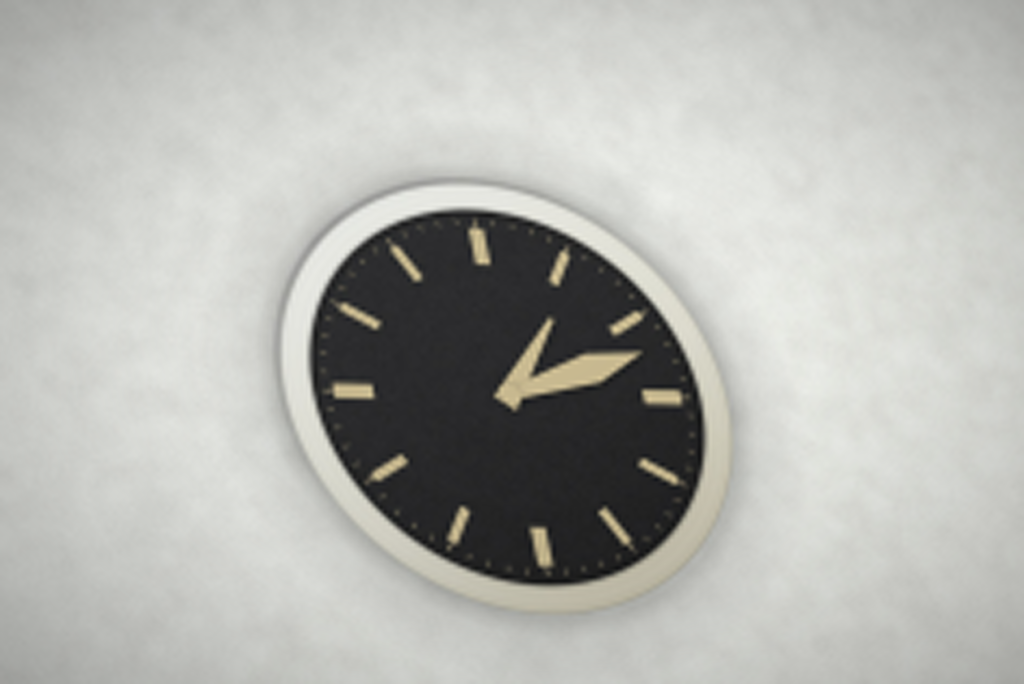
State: 1:12
